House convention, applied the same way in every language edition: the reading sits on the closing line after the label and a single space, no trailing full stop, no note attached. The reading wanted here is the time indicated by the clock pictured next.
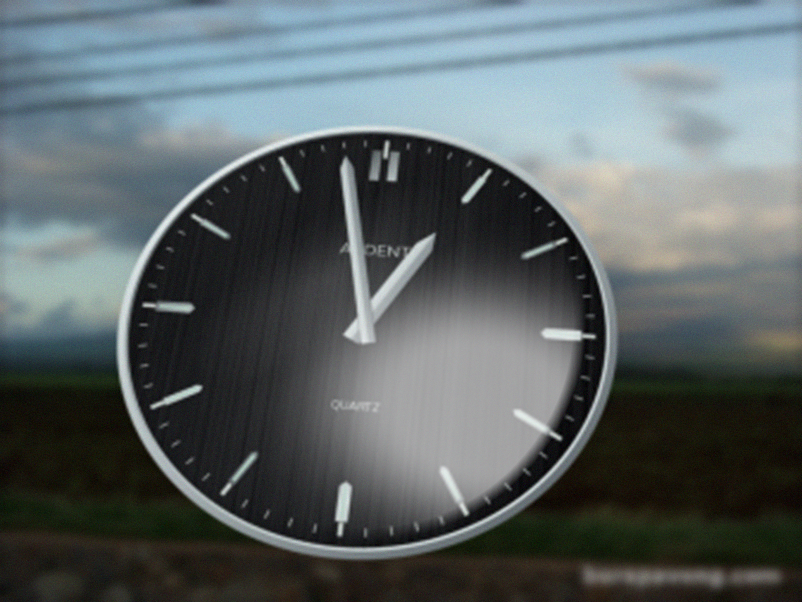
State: 12:58
